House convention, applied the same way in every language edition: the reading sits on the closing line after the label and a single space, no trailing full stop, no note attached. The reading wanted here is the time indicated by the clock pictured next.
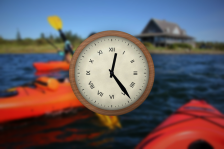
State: 12:24
